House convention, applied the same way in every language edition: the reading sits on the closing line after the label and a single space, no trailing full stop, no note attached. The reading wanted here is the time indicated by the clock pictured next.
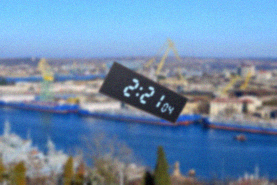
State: 2:21
